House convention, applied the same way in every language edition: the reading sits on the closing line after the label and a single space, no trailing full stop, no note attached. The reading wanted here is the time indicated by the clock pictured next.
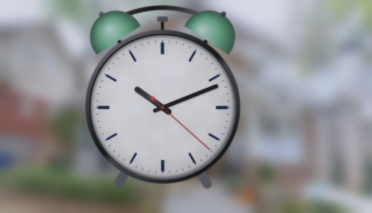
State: 10:11:22
